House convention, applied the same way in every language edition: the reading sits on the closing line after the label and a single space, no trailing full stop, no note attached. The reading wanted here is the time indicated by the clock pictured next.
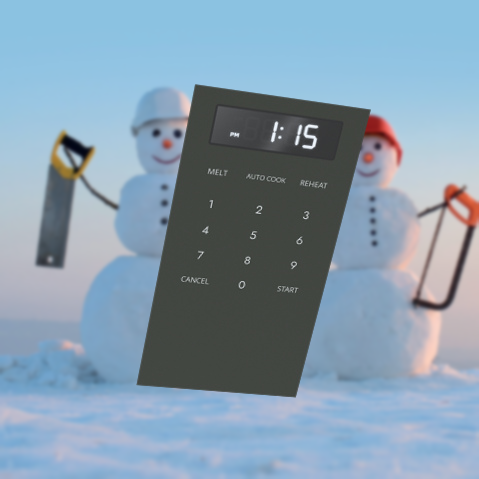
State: 1:15
